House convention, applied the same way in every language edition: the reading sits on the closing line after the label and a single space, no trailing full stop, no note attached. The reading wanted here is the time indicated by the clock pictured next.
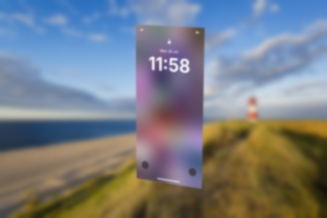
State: 11:58
